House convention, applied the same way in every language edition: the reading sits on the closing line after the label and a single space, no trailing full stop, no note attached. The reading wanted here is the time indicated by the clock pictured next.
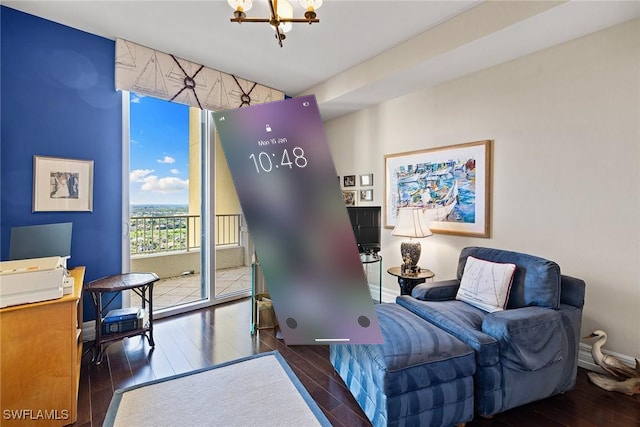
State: 10:48
